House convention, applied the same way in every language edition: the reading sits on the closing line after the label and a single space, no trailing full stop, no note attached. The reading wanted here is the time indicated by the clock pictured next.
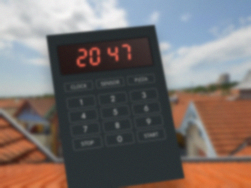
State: 20:47
